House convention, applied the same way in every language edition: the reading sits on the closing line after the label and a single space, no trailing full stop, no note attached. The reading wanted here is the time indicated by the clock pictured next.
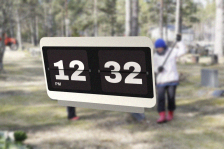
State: 12:32
